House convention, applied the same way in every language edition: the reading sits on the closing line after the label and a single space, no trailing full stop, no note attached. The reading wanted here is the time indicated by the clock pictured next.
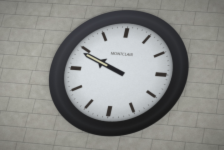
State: 9:49
